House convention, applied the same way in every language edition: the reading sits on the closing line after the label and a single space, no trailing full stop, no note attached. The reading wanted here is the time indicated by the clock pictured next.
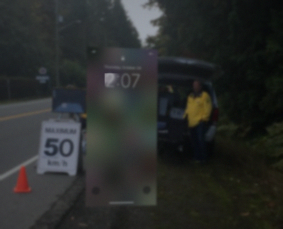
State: 2:07
